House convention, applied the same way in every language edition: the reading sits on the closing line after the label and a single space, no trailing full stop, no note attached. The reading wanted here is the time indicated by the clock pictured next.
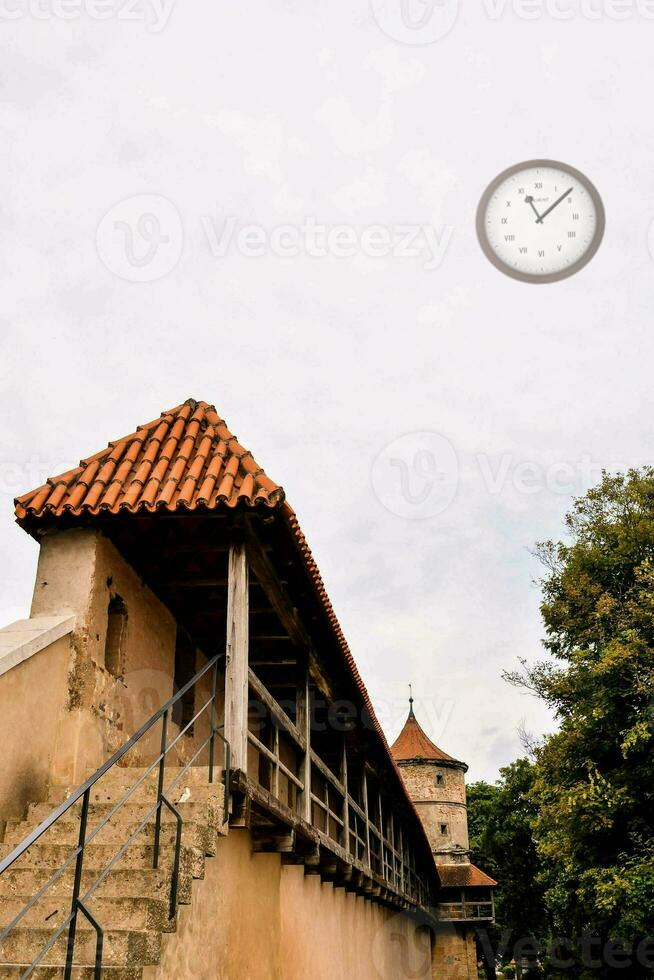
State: 11:08
